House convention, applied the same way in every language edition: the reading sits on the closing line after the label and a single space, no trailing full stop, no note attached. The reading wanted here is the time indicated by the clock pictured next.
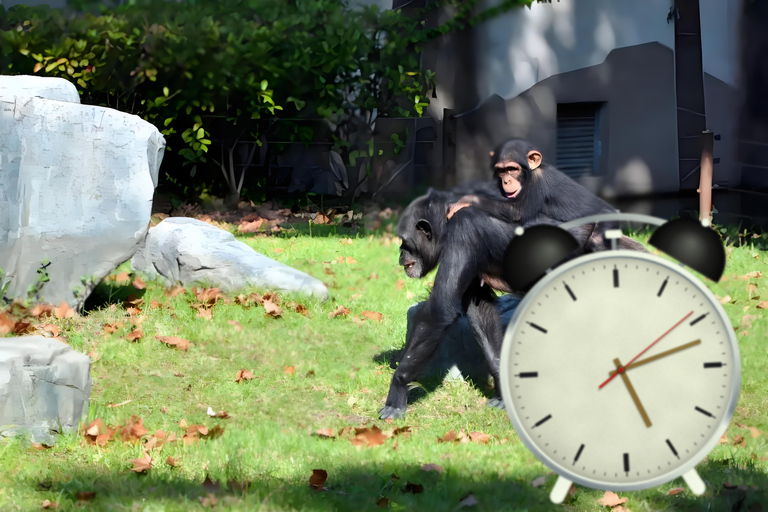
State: 5:12:09
